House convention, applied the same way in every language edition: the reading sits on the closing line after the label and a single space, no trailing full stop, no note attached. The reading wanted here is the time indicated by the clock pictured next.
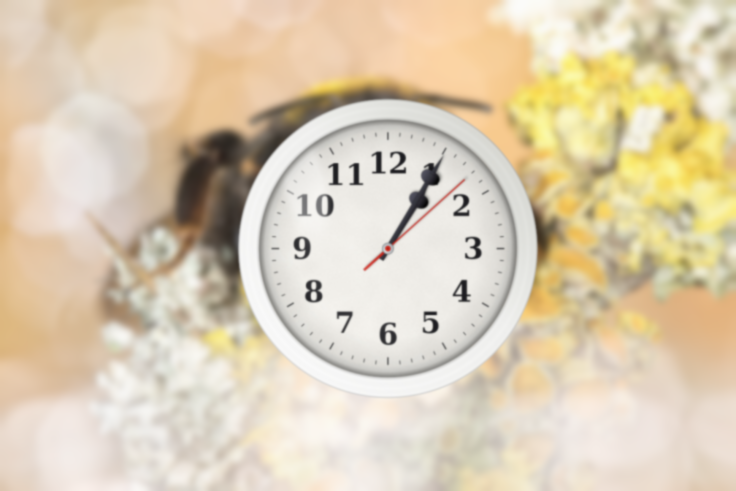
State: 1:05:08
